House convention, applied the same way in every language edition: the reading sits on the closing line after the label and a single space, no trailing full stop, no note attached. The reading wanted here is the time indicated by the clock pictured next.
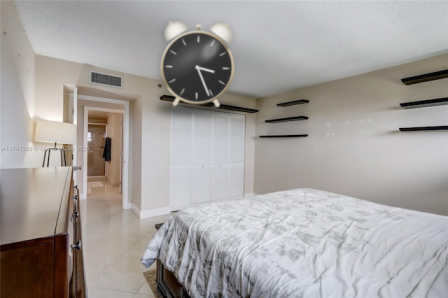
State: 3:26
